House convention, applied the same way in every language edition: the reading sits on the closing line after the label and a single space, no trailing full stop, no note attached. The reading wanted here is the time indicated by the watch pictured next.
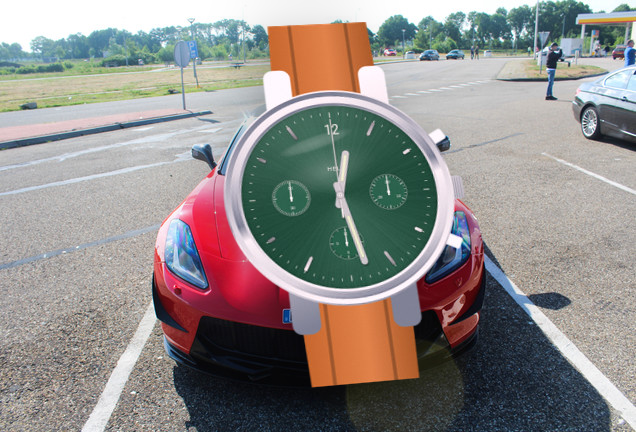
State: 12:28
